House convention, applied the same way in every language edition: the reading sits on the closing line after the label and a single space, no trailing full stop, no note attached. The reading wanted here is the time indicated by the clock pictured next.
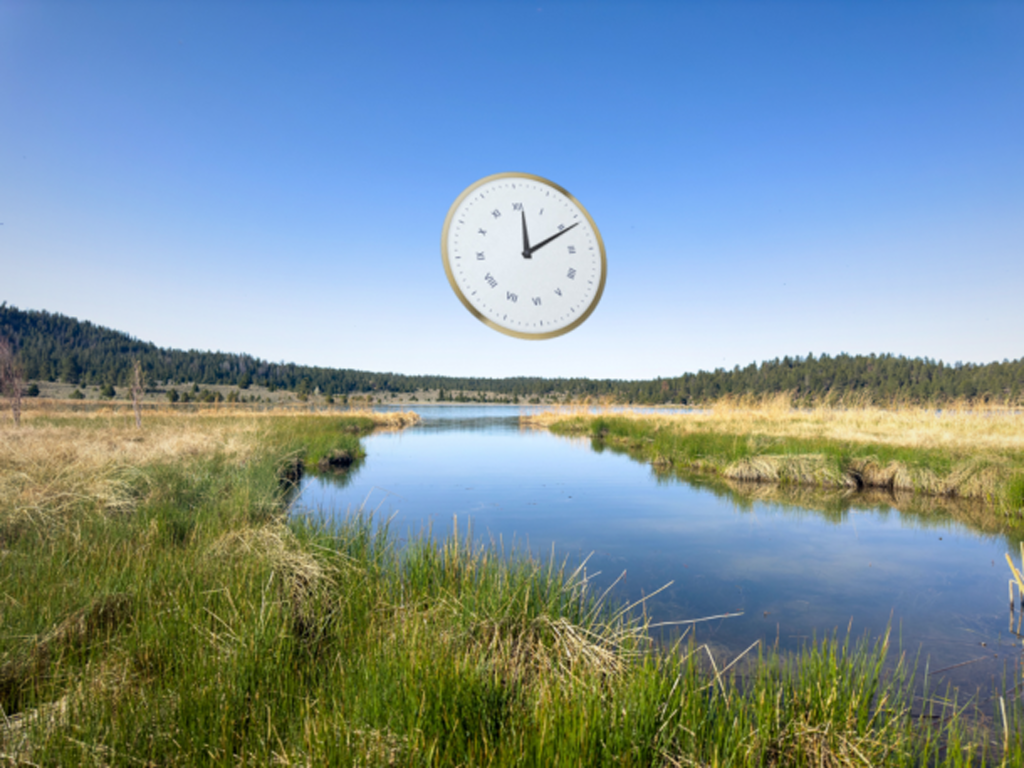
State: 12:11
